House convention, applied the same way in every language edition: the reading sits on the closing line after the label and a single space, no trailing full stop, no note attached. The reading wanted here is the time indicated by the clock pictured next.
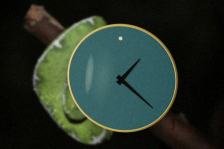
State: 1:22
